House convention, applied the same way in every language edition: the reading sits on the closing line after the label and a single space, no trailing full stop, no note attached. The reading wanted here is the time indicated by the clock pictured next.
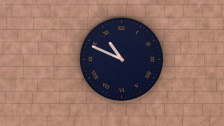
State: 10:49
